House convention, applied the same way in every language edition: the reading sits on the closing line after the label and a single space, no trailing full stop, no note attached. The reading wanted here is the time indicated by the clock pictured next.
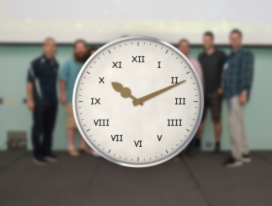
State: 10:11
